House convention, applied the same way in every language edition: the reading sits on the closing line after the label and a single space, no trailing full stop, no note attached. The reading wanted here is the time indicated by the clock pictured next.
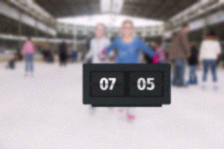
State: 7:05
